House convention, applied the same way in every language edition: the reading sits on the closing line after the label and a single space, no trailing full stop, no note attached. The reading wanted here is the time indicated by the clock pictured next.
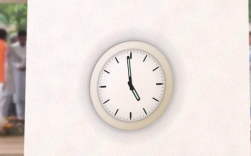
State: 4:59
